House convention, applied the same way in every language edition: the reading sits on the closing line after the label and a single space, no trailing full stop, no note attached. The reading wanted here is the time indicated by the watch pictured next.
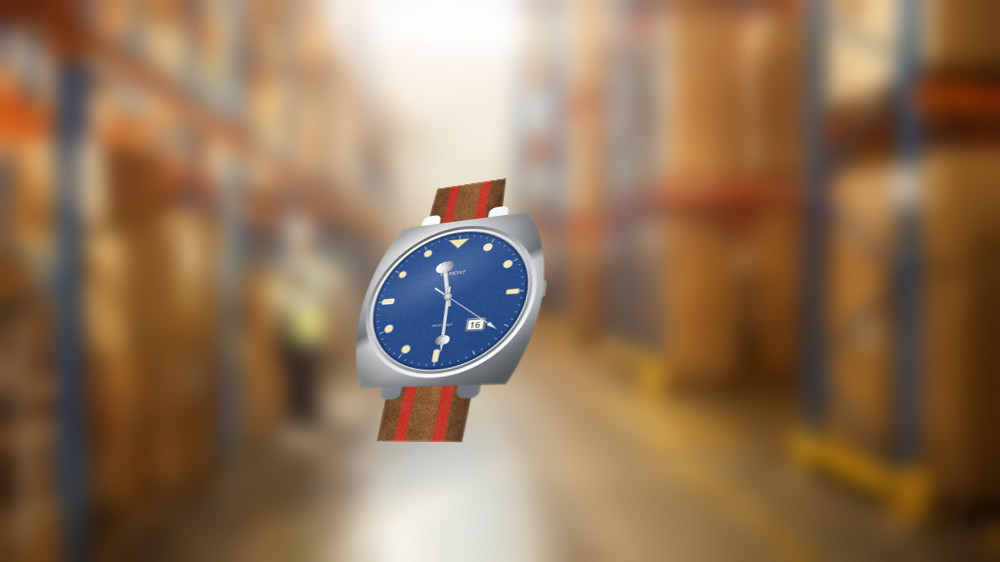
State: 11:29:21
